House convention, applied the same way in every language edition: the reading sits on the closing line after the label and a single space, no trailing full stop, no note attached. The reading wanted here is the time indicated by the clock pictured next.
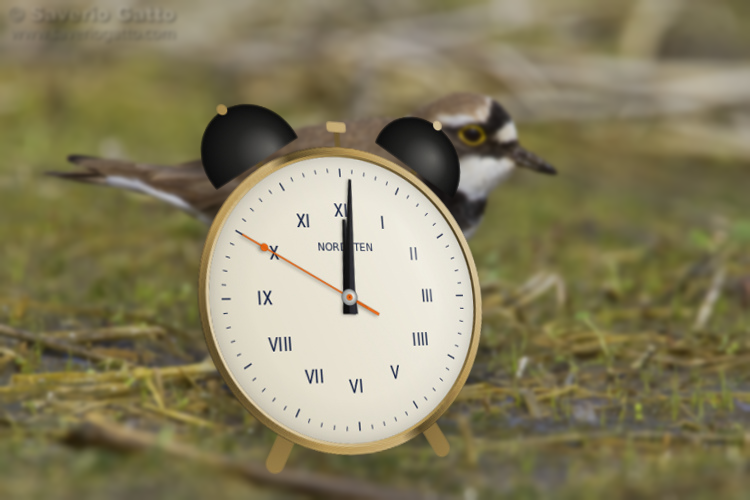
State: 12:00:50
